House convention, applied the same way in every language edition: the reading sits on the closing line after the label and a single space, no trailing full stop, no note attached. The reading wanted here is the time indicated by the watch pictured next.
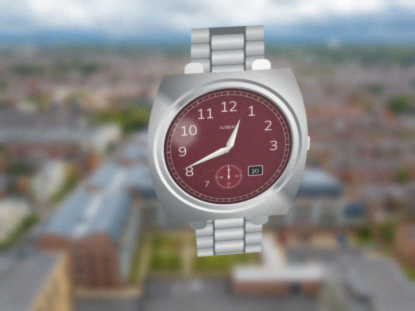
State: 12:41
